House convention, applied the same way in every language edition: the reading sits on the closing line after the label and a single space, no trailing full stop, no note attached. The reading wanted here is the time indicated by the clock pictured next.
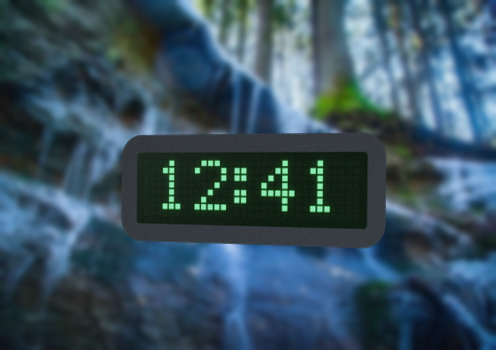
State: 12:41
